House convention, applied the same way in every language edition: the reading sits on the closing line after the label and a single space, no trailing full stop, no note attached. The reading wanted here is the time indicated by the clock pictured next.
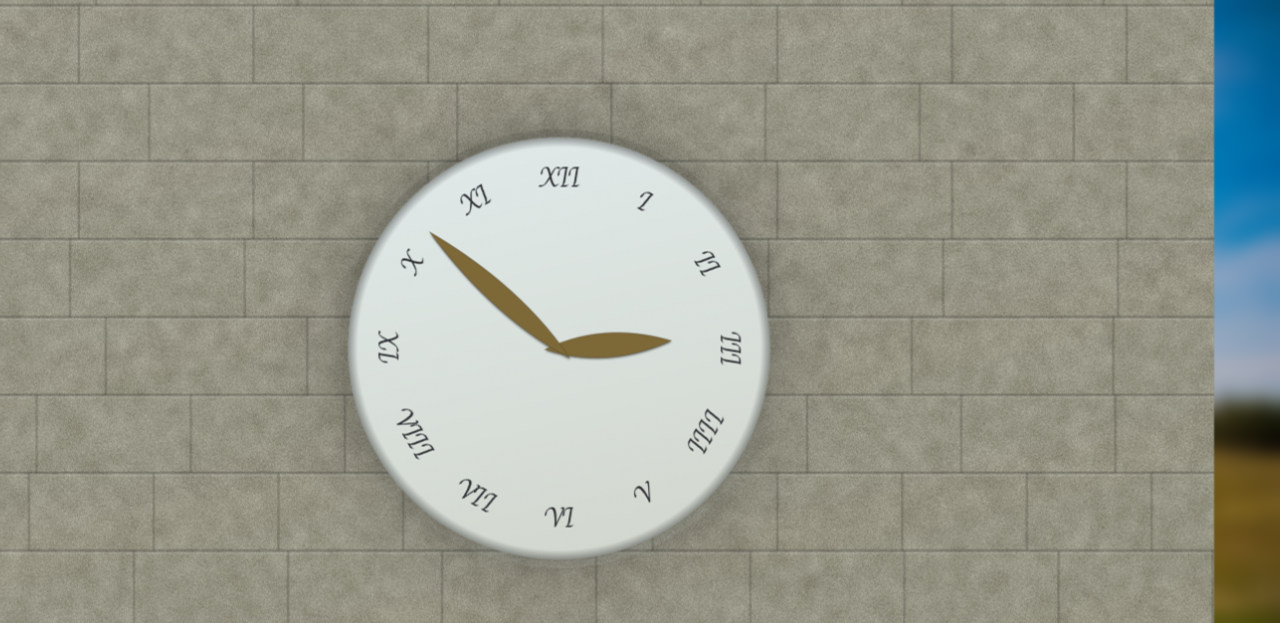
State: 2:52
